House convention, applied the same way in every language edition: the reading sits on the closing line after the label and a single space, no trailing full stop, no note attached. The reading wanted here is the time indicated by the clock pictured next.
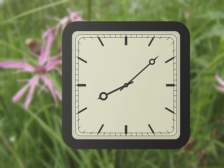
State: 8:08
